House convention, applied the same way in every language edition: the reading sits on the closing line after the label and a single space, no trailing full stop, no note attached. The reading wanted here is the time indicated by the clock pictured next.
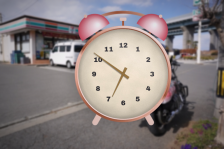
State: 6:51
